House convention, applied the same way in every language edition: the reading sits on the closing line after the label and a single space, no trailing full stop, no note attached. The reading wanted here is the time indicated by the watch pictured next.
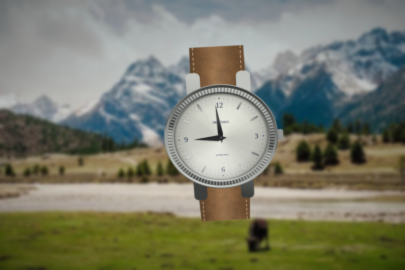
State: 8:59
